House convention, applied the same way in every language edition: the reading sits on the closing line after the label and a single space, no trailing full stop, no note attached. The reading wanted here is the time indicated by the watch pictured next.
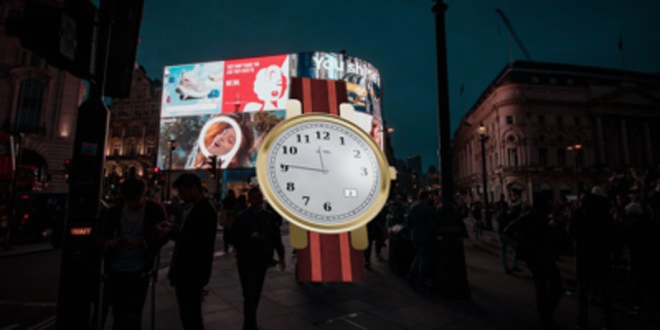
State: 11:46
